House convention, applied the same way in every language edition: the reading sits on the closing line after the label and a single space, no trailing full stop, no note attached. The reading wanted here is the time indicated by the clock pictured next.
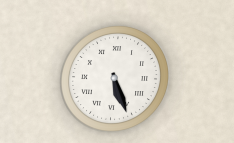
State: 5:26
